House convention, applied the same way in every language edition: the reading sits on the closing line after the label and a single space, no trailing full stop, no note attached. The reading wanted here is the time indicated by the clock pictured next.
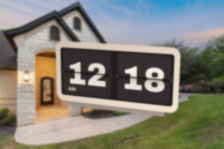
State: 12:18
